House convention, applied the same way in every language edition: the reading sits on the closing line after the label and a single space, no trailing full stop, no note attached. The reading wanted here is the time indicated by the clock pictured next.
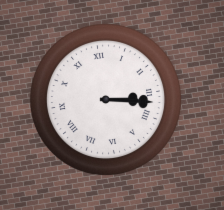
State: 3:17
